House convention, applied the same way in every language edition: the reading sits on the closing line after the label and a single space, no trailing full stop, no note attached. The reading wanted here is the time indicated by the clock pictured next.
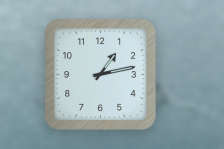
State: 1:13
